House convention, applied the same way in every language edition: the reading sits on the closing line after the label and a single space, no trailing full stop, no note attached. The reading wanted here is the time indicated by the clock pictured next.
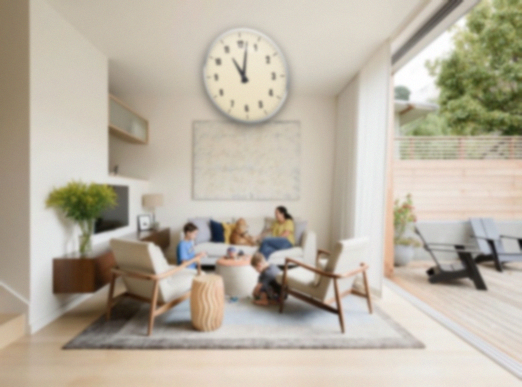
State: 11:02
